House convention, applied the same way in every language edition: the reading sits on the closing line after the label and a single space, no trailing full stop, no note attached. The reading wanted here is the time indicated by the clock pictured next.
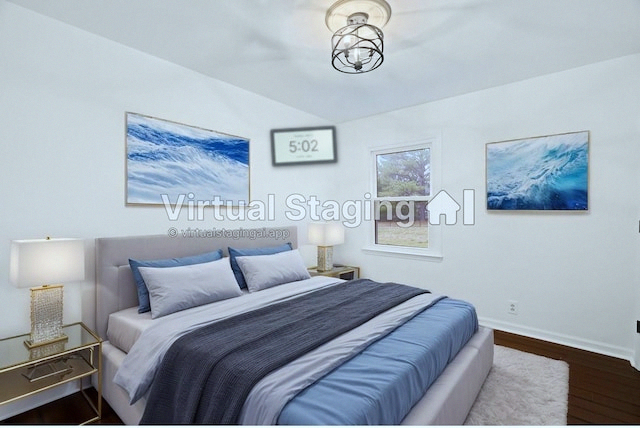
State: 5:02
